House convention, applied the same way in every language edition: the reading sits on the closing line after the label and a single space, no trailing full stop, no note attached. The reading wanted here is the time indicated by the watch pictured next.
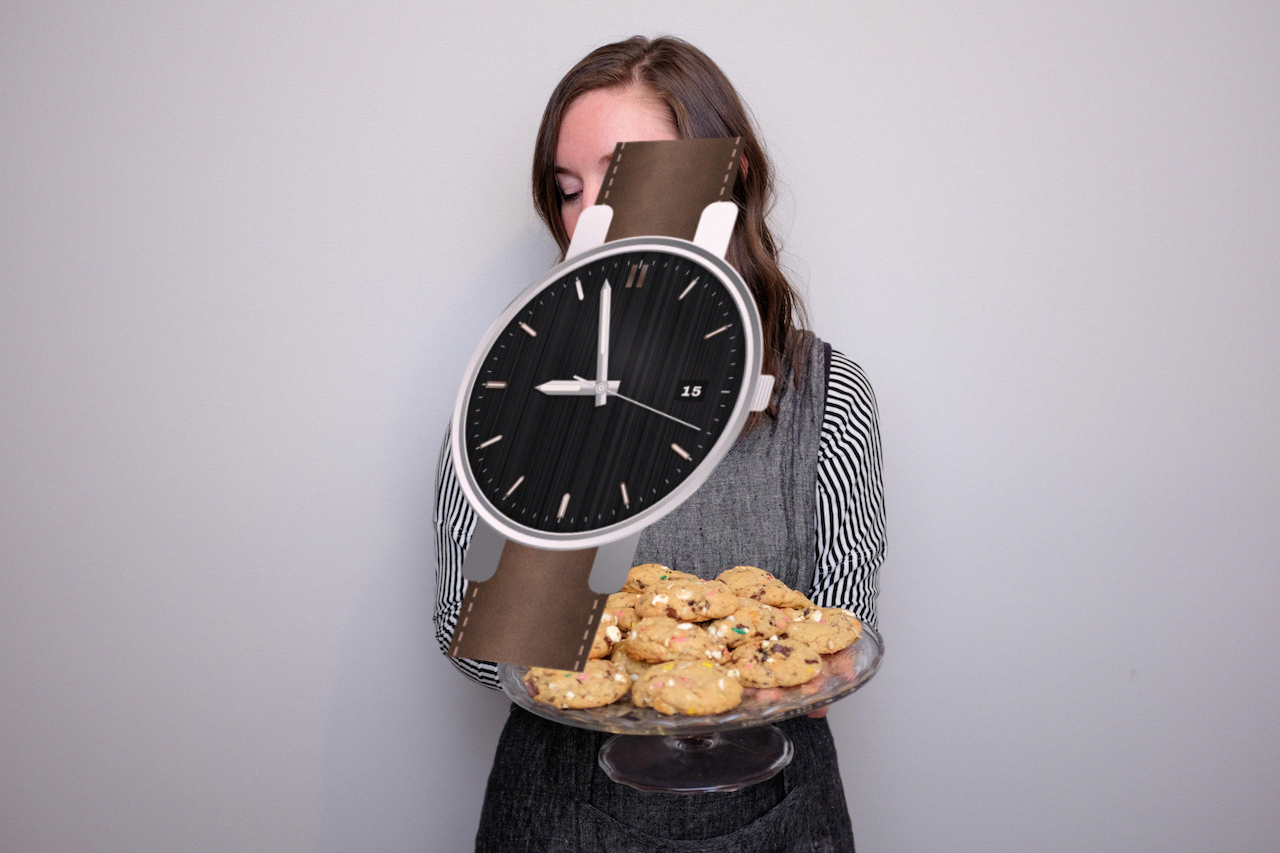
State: 8:57:18
